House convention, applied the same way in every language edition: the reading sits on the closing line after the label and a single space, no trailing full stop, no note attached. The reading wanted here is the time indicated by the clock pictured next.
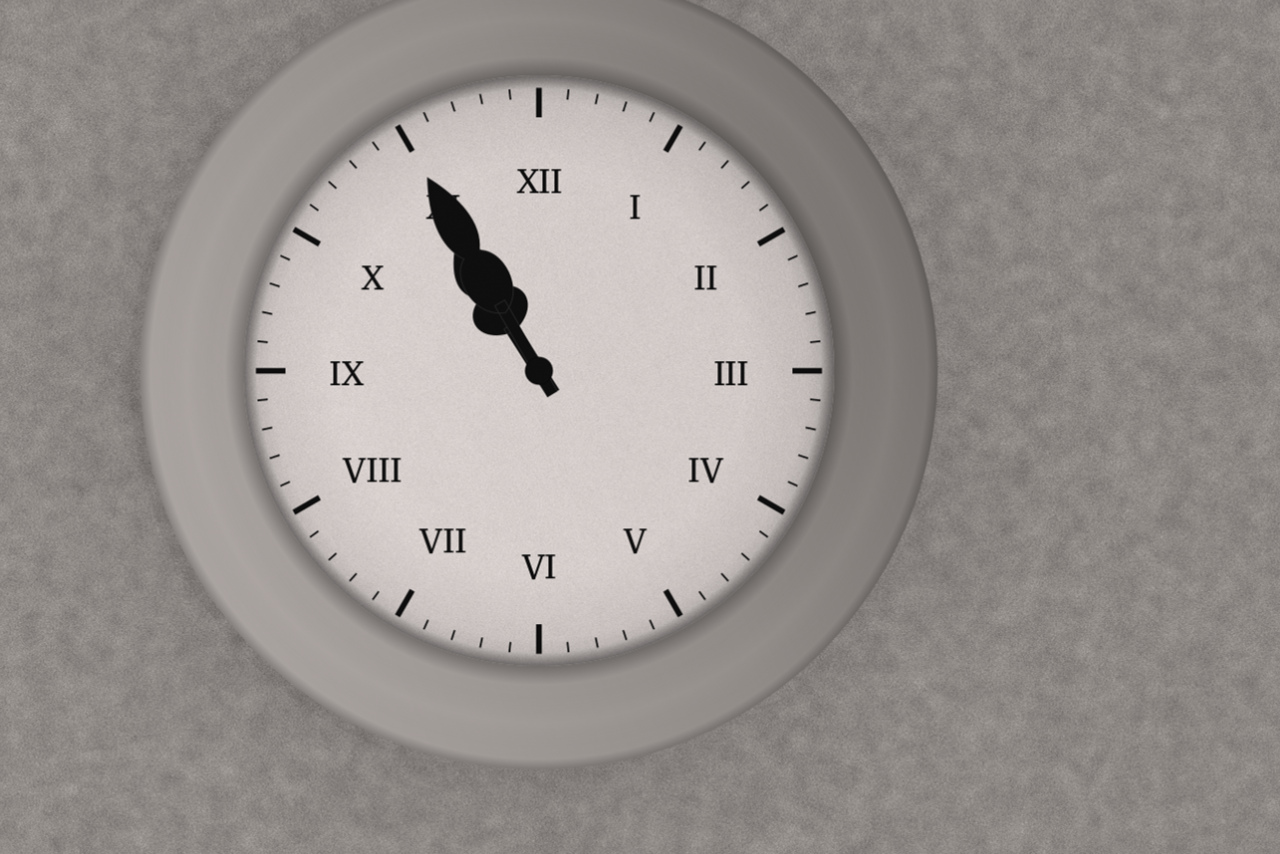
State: 10:55
